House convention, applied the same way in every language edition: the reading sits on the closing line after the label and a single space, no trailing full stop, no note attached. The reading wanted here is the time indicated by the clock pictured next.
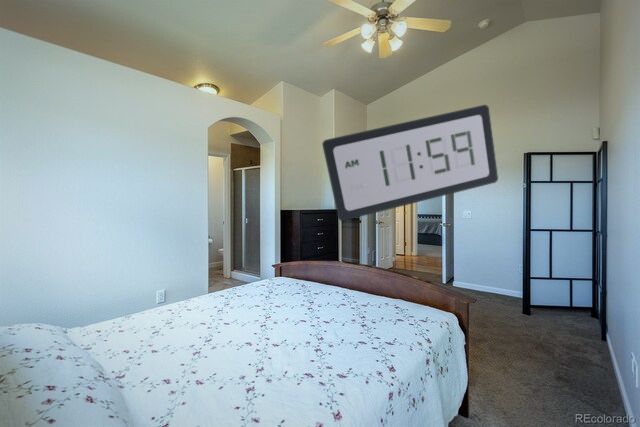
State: 11:59
